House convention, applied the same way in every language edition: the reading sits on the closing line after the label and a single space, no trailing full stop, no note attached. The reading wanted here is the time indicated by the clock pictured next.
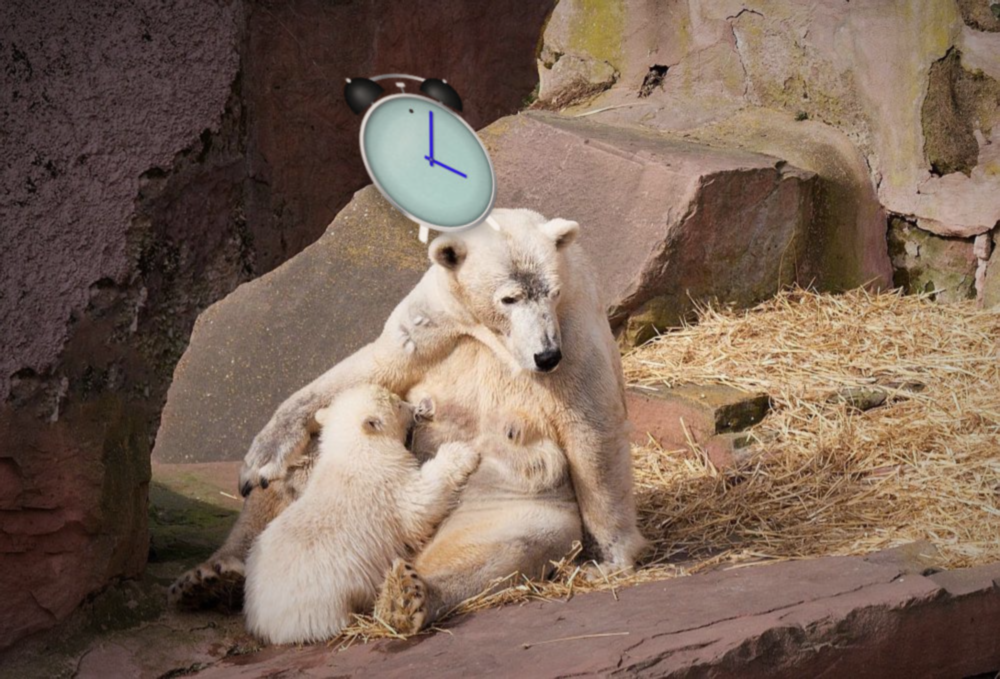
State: 4:04
